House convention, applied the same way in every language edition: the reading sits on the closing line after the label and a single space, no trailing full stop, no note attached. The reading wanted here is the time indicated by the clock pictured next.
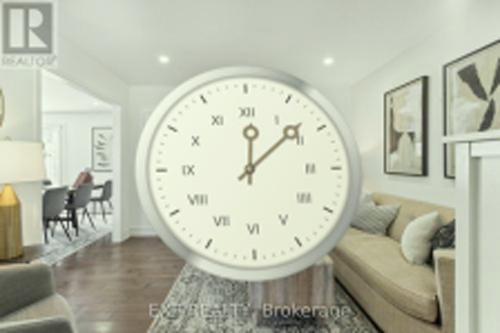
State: 12:08
